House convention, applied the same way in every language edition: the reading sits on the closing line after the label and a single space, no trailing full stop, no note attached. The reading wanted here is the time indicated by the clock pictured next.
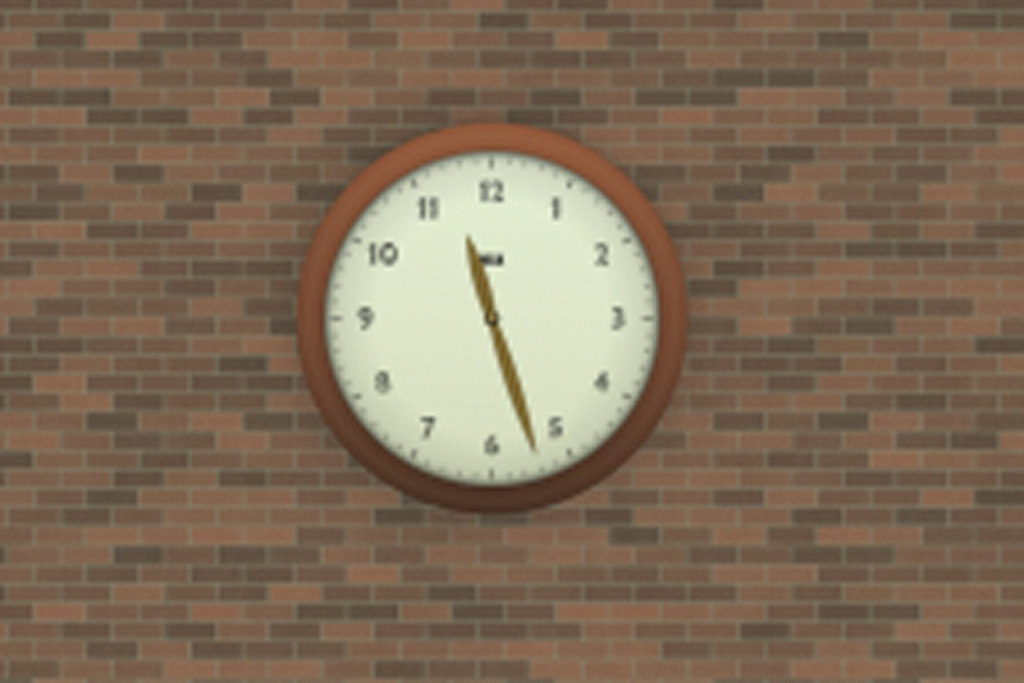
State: 11:27
